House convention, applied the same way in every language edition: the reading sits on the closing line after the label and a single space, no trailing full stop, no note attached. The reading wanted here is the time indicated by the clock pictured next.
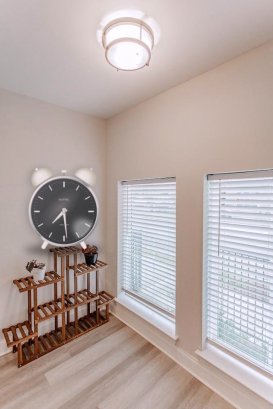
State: 7:29
